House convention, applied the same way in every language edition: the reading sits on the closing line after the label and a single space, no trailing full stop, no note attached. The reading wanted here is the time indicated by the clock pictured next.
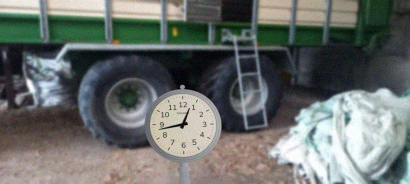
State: 12:43
